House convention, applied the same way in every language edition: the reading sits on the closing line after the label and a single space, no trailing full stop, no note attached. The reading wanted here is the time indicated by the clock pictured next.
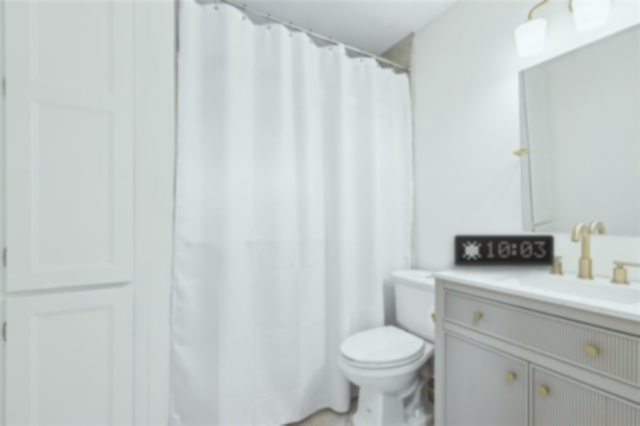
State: 10:03
